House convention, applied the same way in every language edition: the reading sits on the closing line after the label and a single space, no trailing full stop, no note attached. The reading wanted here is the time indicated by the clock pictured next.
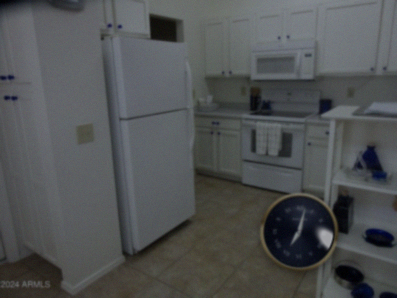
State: 7:02
